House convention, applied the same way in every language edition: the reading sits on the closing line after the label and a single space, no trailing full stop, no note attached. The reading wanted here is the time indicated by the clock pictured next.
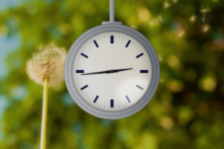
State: 2:44
